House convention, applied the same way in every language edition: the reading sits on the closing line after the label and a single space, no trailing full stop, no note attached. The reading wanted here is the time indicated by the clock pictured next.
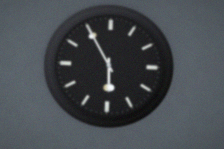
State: 5:55
